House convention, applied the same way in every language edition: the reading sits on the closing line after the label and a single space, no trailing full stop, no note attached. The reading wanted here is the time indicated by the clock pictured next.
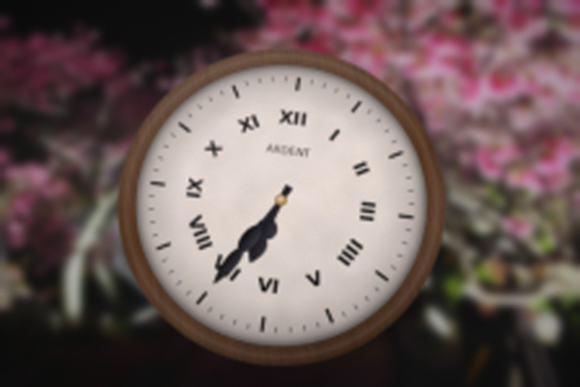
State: 6:35
